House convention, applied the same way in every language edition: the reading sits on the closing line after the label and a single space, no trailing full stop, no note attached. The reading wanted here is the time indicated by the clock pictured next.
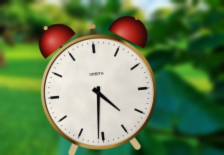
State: 4:31
